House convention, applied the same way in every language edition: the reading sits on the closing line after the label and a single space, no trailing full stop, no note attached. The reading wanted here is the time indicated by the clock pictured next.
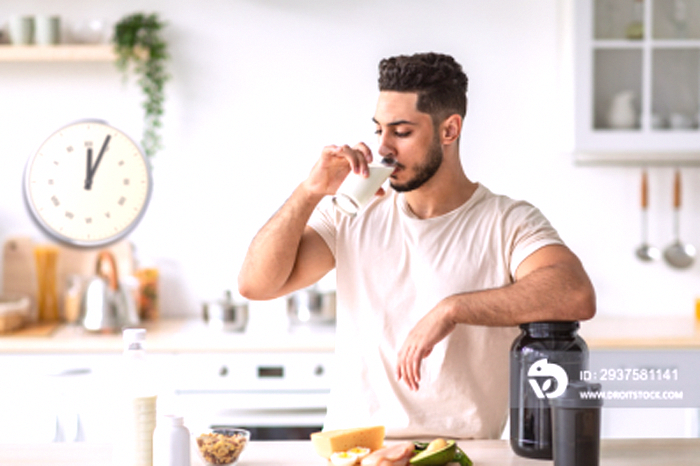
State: 12:04
